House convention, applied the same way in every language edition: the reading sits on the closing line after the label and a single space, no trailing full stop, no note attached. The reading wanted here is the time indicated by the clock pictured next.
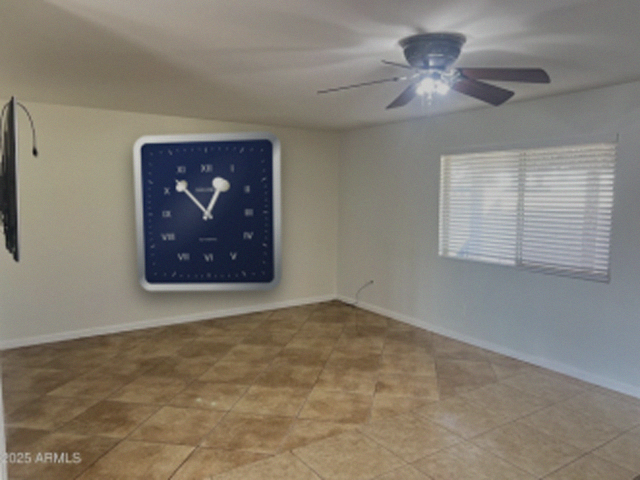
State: 12:53
